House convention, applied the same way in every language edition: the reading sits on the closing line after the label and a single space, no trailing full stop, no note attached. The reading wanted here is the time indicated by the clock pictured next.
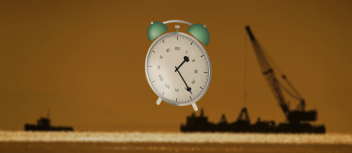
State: 1:24
